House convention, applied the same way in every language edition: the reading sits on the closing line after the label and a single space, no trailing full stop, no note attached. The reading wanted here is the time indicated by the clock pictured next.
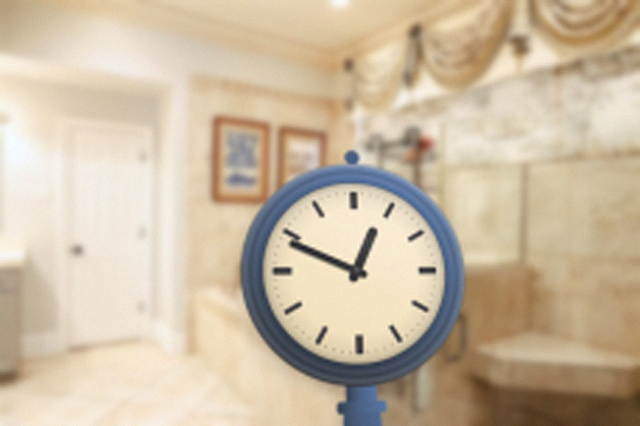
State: 12:49
